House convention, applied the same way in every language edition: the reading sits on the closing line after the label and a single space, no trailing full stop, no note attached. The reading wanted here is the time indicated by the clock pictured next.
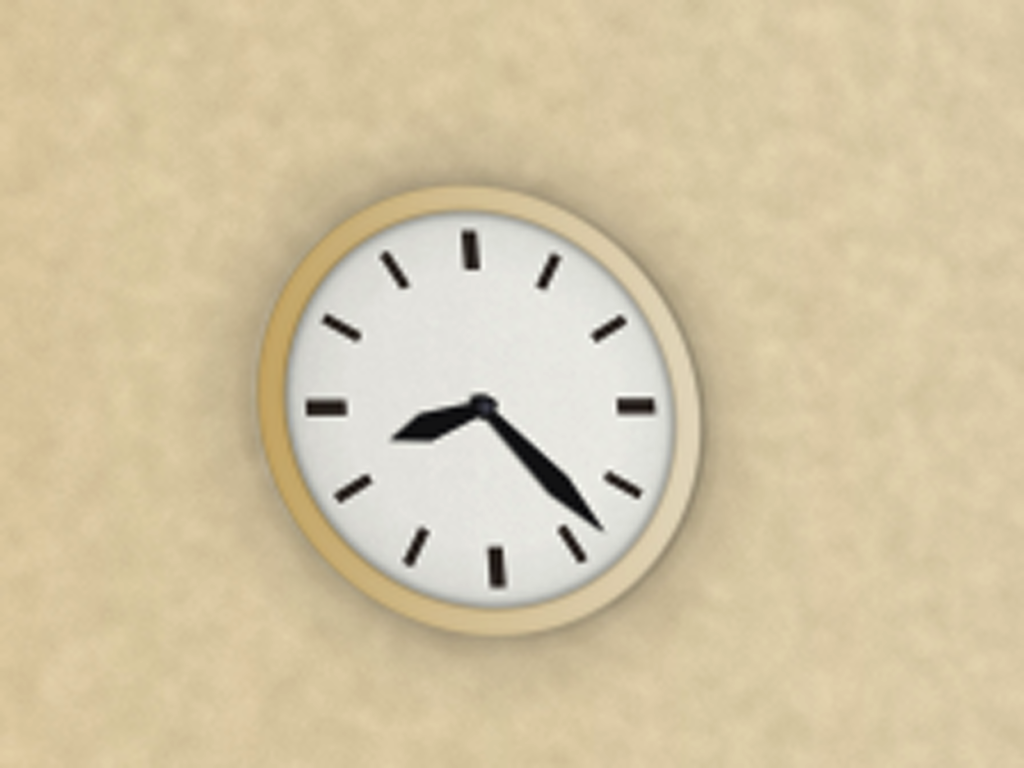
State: 8:23
